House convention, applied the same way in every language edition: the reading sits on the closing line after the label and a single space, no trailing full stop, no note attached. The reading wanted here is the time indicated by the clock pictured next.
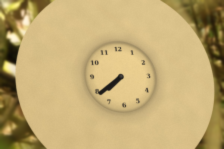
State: 7:39
